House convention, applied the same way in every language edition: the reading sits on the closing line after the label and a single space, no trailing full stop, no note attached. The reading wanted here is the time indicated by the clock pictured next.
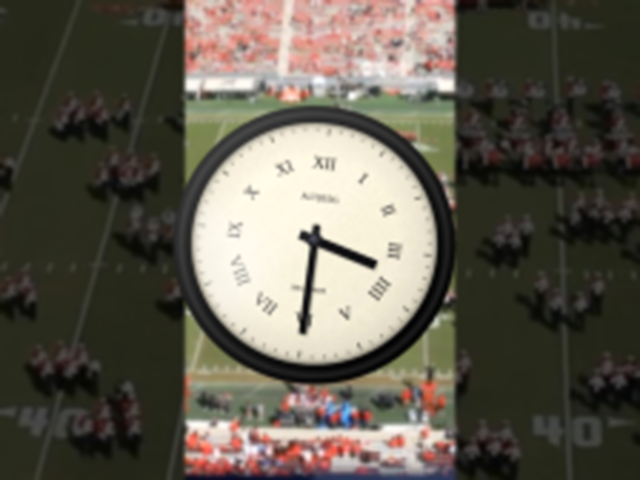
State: 3:30
